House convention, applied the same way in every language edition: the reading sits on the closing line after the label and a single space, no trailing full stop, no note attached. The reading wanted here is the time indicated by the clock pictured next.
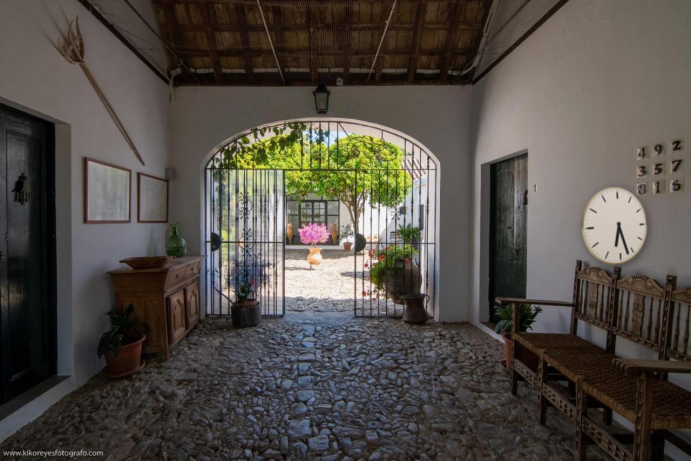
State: 6:27
